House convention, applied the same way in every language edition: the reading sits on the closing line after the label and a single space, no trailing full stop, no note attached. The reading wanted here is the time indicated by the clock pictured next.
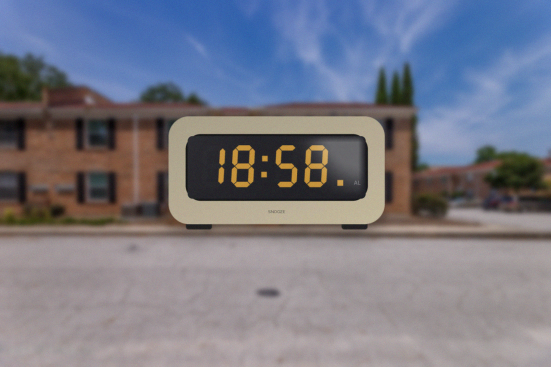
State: 18:58
